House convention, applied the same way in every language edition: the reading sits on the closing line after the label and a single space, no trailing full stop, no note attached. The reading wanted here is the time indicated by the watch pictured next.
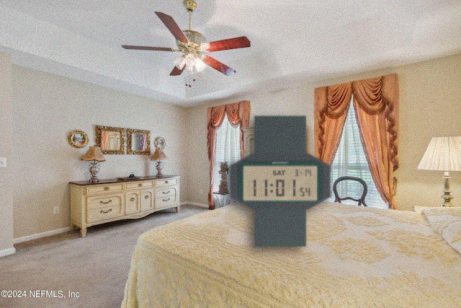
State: 11:01
